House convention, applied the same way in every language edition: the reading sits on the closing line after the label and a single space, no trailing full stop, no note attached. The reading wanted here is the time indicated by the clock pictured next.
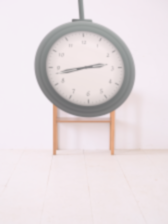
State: 2:43
